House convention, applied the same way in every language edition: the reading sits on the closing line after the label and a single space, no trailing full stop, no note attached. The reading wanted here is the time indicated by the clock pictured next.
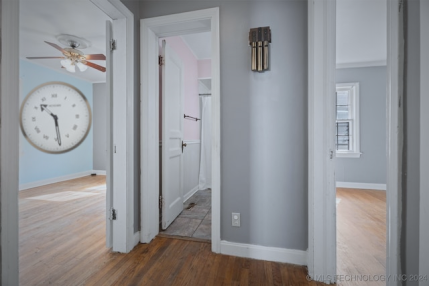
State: 10:29
